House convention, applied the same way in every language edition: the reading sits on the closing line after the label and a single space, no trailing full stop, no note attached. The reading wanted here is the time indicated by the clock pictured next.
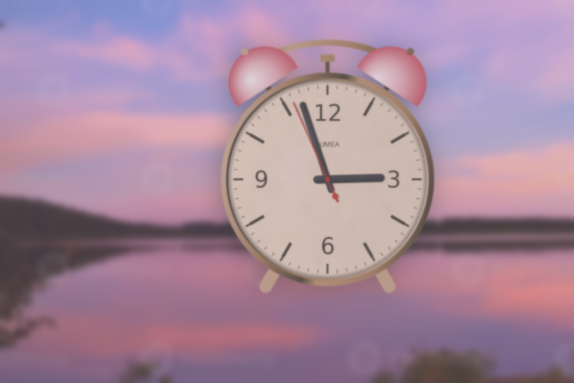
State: 2:56:56
